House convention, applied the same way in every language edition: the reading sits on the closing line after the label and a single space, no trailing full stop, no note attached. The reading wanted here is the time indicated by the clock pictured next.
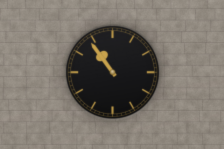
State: 10:54
